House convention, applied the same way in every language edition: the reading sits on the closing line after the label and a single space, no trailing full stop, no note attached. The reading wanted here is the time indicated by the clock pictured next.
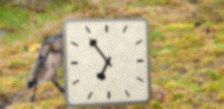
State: 6:54
